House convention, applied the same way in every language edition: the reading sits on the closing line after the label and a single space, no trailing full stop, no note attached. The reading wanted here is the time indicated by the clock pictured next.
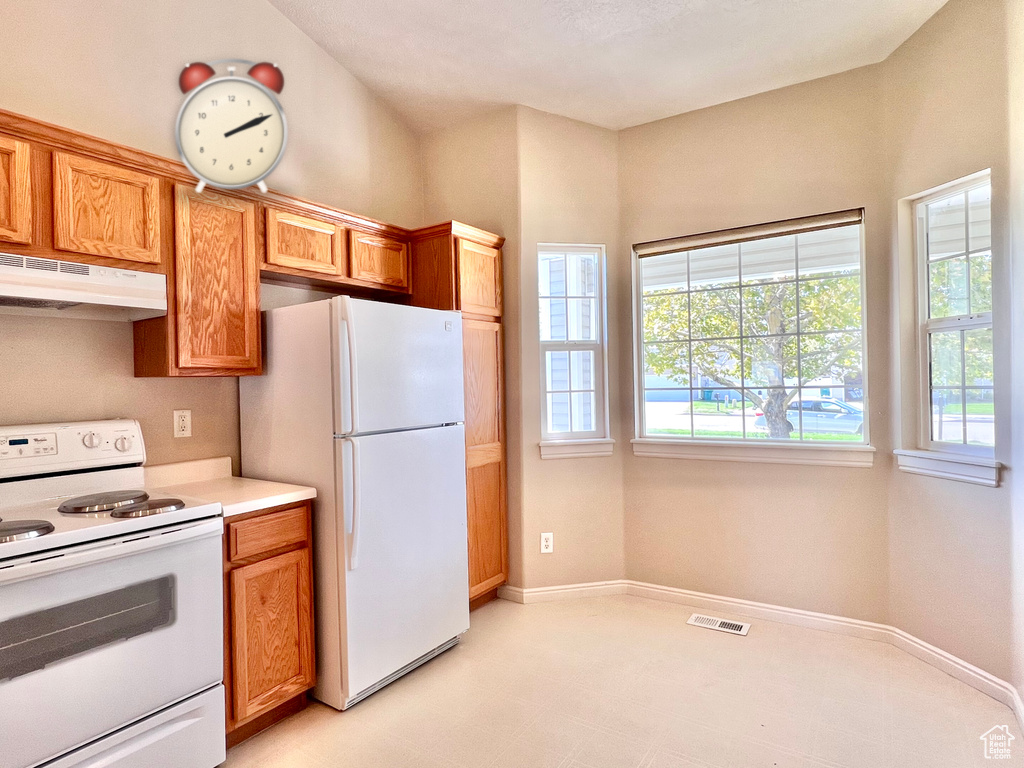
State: 2:11
